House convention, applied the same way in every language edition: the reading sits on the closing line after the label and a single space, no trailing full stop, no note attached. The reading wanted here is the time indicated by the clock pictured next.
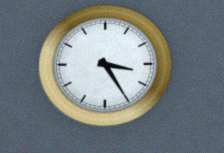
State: 3:25
